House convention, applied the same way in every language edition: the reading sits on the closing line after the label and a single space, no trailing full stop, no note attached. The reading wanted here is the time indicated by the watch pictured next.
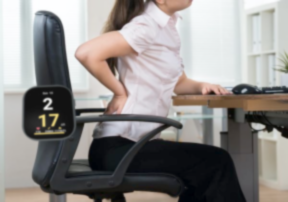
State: 2:17
